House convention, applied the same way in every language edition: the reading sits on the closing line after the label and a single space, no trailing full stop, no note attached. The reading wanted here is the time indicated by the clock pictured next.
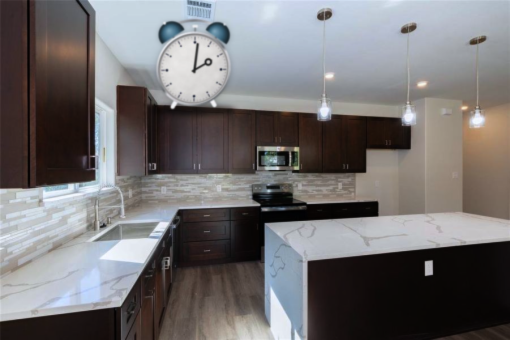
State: 2:01
